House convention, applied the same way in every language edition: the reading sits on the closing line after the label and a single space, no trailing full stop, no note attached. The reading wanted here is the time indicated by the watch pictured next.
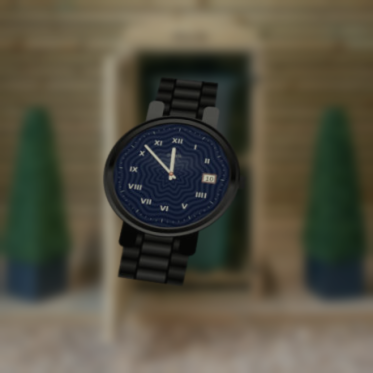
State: 11:52
